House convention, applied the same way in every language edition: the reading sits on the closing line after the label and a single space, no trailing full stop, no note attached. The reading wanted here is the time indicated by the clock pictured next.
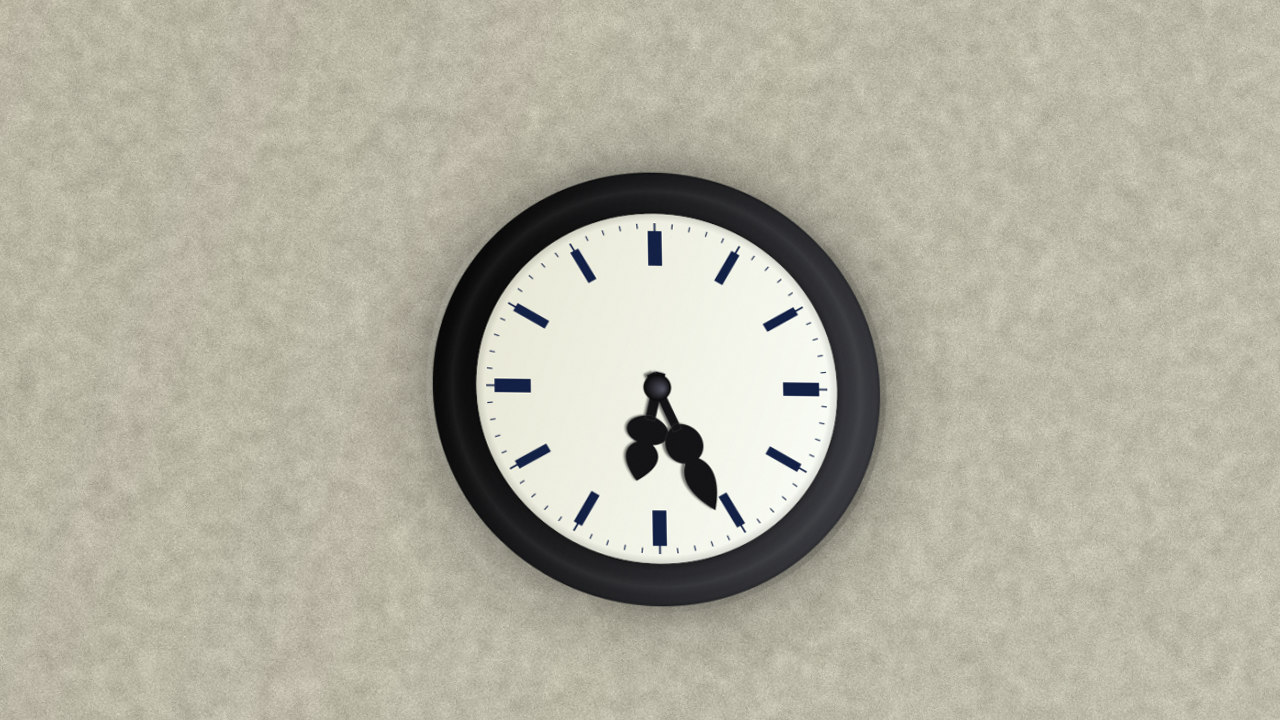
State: 6:26
